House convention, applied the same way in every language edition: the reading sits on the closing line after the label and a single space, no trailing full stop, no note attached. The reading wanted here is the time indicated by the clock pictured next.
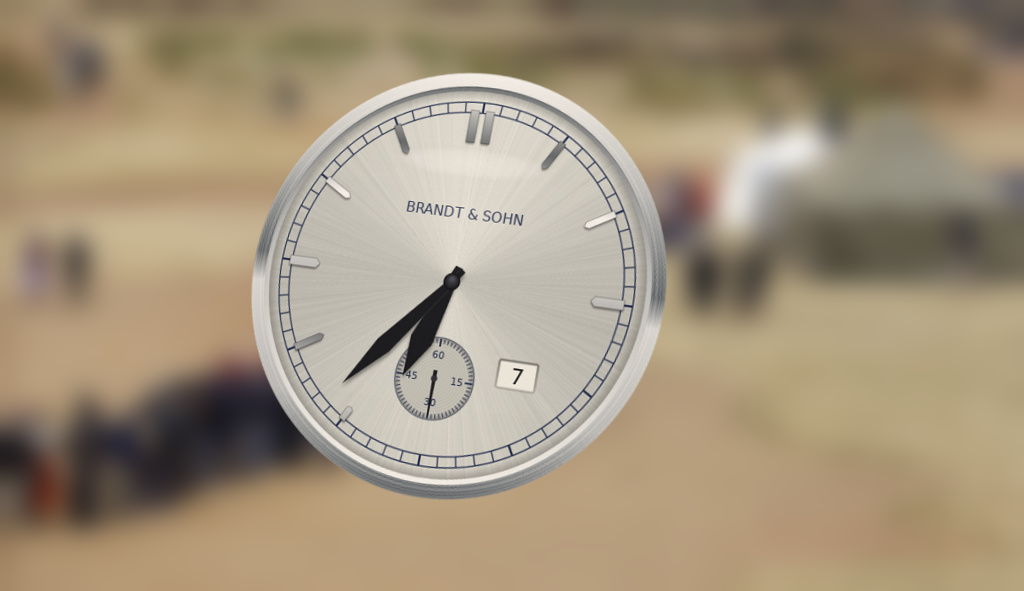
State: 6:36:30
